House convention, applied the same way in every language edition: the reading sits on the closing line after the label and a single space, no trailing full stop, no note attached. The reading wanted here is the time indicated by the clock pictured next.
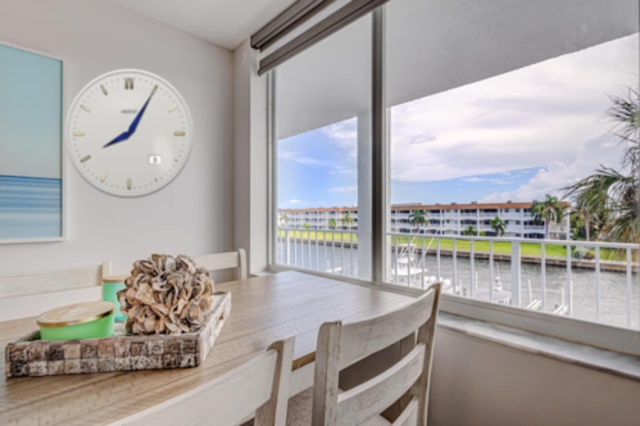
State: 8:05
